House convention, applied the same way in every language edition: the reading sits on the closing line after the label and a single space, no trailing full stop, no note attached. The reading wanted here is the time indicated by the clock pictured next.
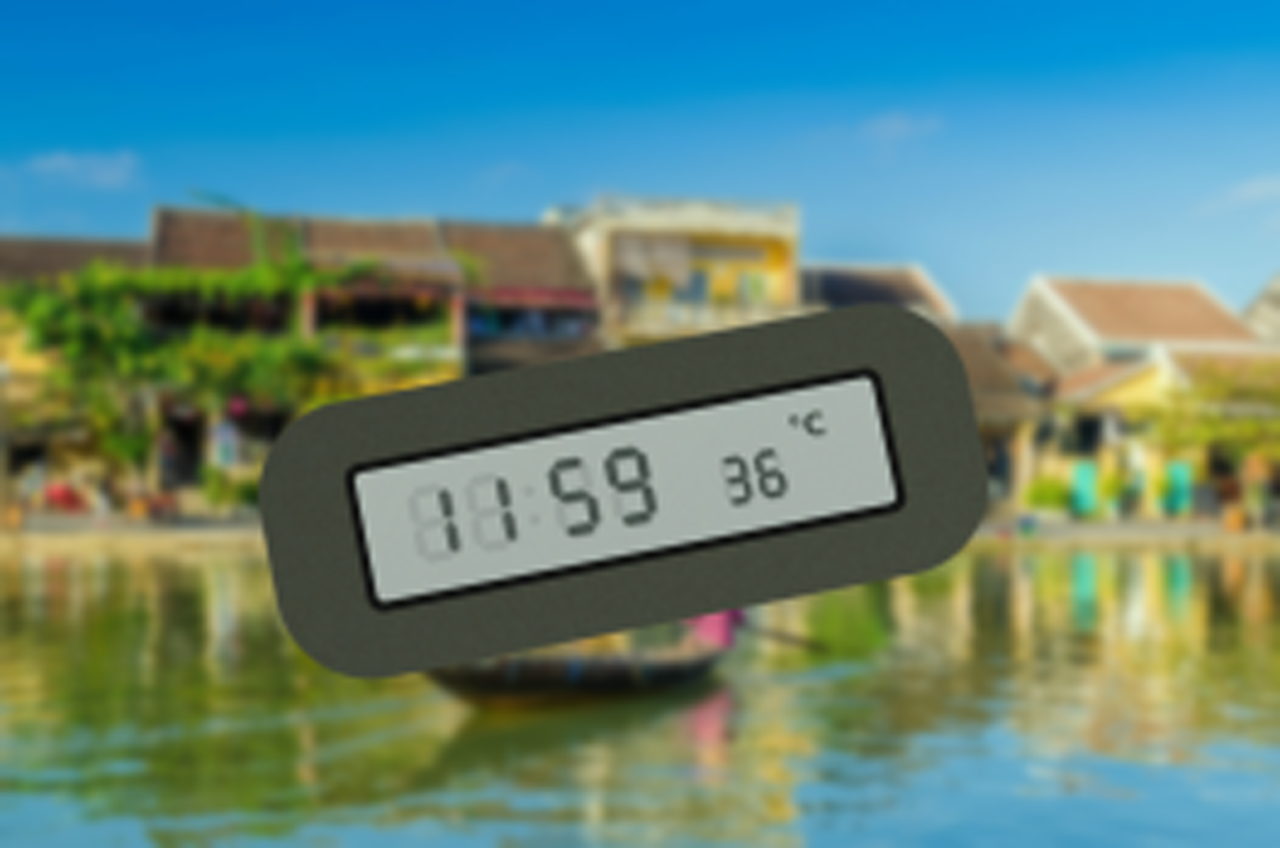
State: 11:59
